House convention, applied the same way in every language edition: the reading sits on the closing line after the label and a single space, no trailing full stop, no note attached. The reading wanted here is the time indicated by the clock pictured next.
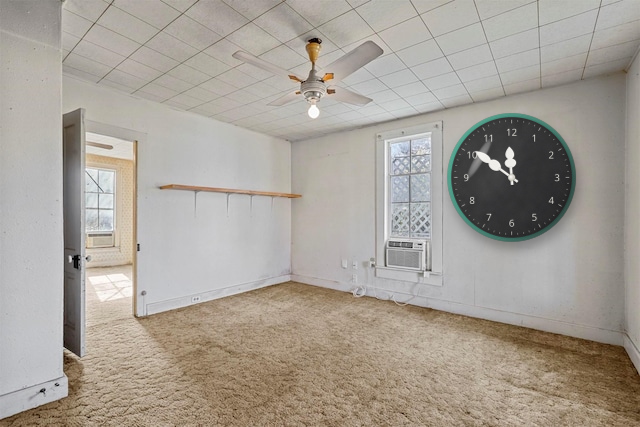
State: 11:51
